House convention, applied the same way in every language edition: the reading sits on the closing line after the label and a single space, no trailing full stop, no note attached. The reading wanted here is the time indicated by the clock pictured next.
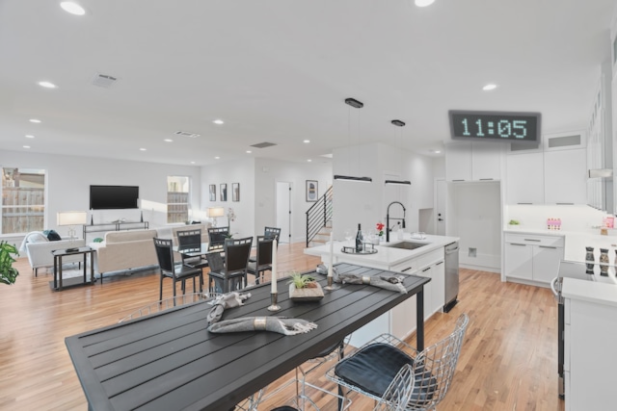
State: 11:05
